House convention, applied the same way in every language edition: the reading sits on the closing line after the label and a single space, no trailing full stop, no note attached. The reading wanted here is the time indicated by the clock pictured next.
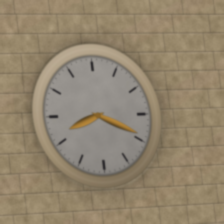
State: 8:19
